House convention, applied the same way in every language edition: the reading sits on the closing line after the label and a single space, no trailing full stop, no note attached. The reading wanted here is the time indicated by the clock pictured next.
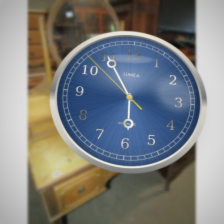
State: 5:54:52
